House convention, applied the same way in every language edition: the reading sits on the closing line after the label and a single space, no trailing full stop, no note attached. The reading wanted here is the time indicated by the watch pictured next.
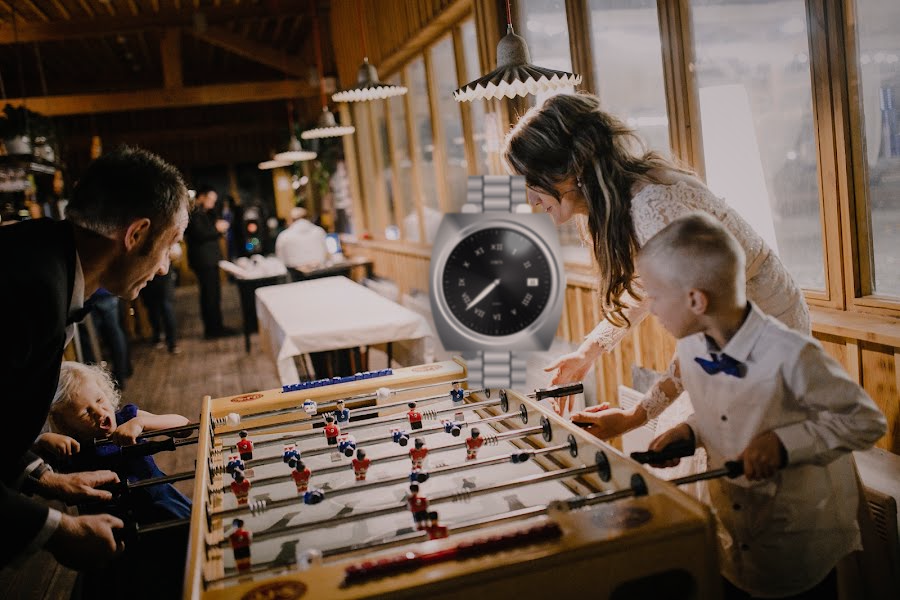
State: 7:38
